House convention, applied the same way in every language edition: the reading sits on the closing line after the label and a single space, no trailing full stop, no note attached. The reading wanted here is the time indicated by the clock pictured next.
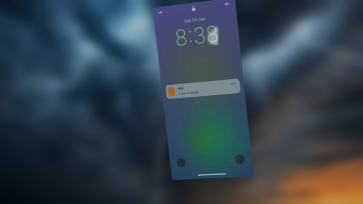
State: 8:38
